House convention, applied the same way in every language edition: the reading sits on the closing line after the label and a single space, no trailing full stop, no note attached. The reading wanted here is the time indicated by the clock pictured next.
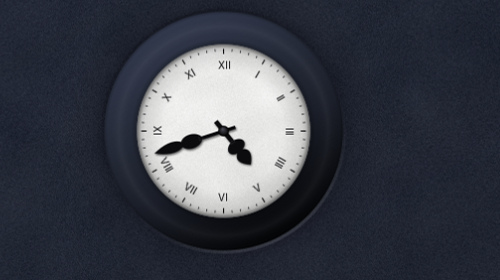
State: 4:42
